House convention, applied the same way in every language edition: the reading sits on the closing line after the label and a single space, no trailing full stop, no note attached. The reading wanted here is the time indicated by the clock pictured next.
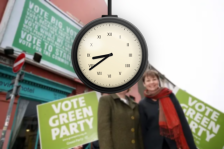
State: 8:39
